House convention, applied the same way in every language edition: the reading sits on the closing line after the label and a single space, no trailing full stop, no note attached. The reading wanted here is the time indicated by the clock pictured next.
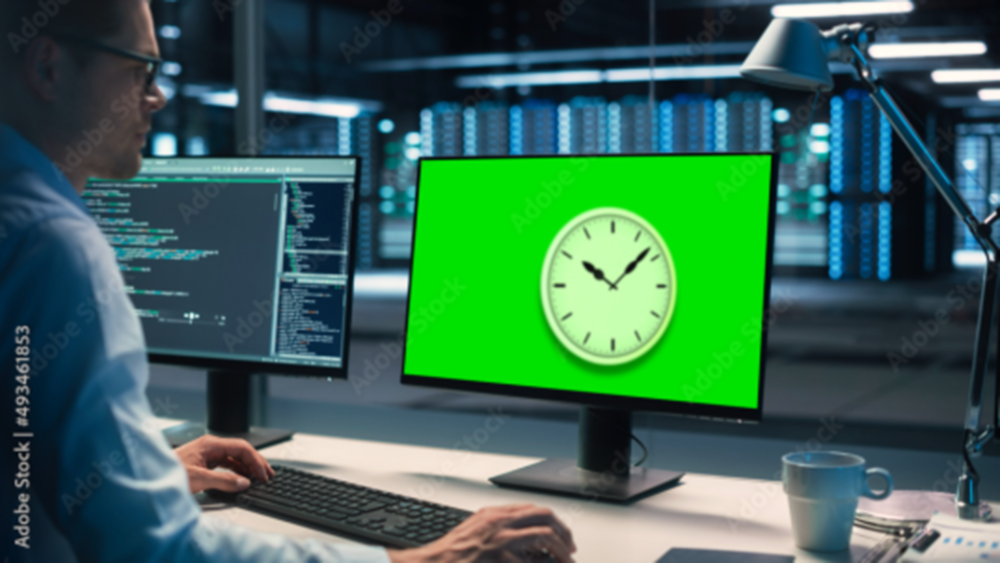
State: 10:08
